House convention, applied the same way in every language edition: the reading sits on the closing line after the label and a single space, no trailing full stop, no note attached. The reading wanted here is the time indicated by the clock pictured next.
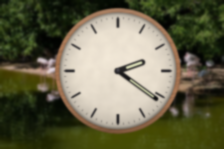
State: 2:21
